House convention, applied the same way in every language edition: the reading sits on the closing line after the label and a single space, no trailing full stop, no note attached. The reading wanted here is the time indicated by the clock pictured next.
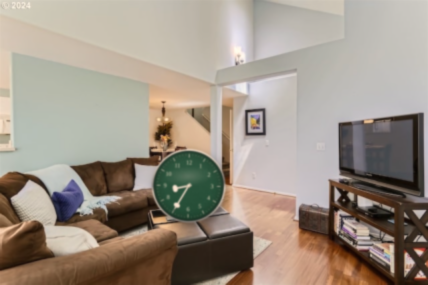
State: 8:35
